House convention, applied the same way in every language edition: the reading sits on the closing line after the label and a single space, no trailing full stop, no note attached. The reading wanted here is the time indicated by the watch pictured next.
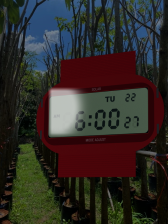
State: 6:00:27
